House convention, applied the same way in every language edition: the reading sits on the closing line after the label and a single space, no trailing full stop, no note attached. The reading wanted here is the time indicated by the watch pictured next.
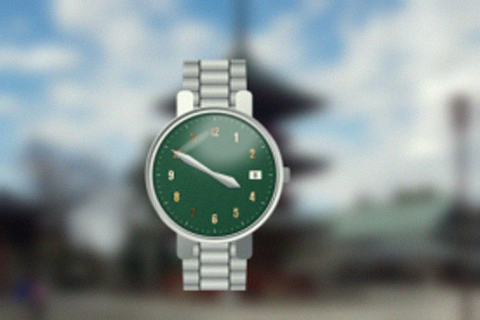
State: 3:50
